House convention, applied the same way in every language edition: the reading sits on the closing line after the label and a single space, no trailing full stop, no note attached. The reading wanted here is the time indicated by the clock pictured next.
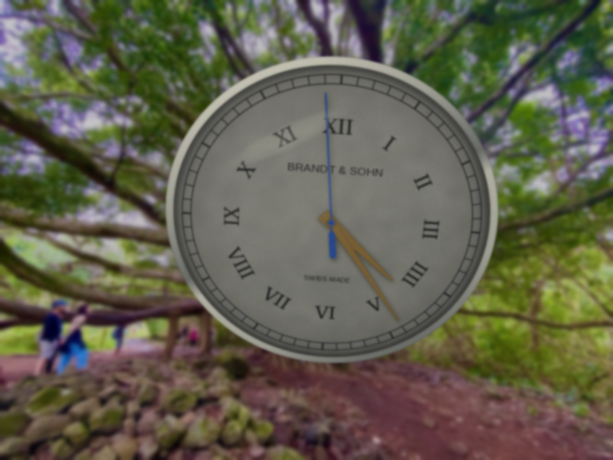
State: 4:23:59
